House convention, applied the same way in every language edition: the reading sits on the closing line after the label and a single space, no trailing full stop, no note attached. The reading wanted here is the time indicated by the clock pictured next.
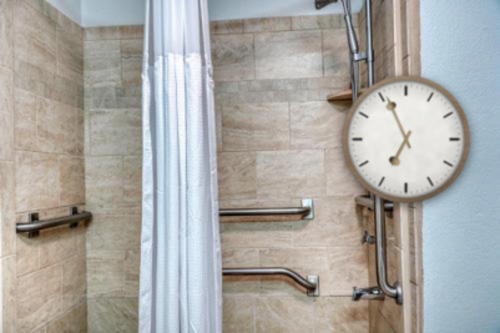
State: 6:56
